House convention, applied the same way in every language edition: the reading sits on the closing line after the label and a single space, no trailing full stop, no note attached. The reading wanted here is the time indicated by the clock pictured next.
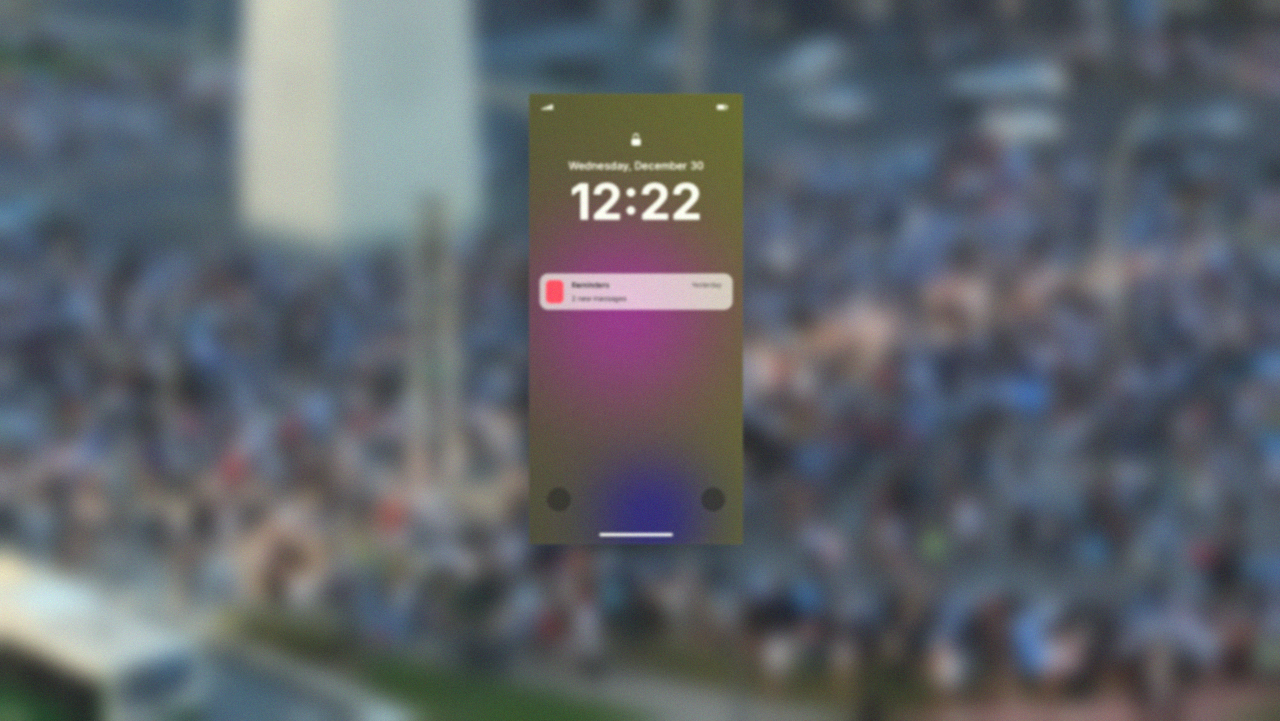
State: 12:22
